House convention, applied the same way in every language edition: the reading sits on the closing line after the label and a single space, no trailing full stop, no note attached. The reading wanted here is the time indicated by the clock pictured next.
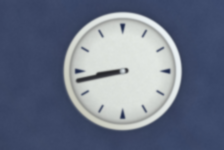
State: 8:43
